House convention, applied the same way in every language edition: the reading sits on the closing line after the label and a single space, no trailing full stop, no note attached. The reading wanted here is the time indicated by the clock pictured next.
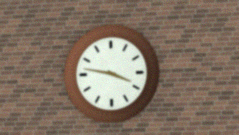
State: 3:47
